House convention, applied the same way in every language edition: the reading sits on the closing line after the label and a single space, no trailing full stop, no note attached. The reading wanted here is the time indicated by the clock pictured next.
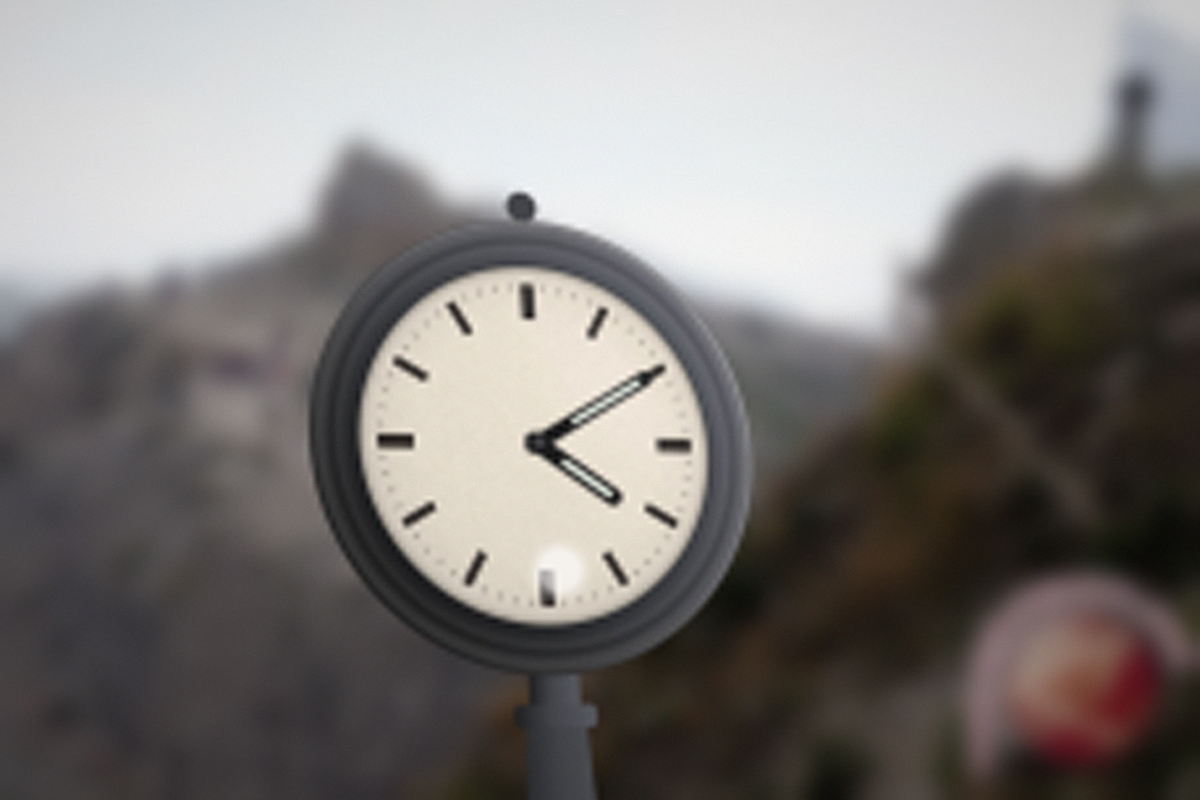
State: 4:10
